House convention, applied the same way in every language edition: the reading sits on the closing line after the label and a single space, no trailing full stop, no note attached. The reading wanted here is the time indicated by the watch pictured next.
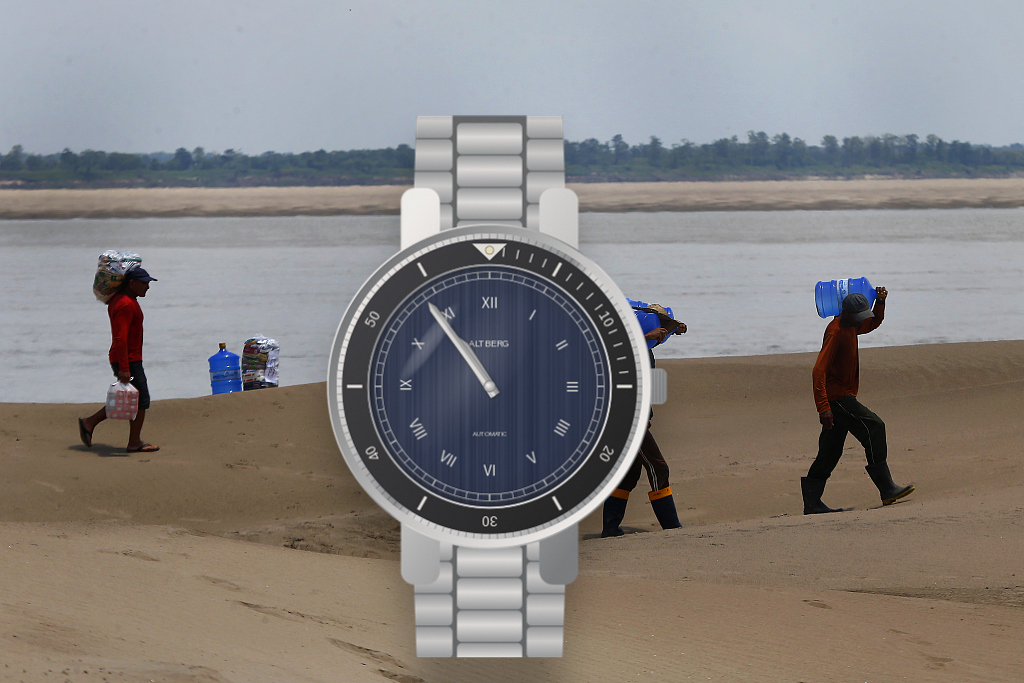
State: 10:54
